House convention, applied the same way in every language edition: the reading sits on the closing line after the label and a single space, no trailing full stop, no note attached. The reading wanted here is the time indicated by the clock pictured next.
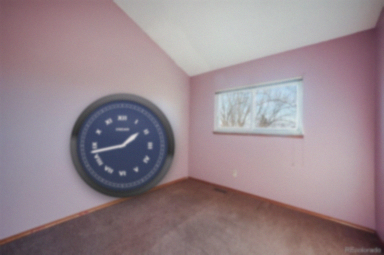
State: 1:43
